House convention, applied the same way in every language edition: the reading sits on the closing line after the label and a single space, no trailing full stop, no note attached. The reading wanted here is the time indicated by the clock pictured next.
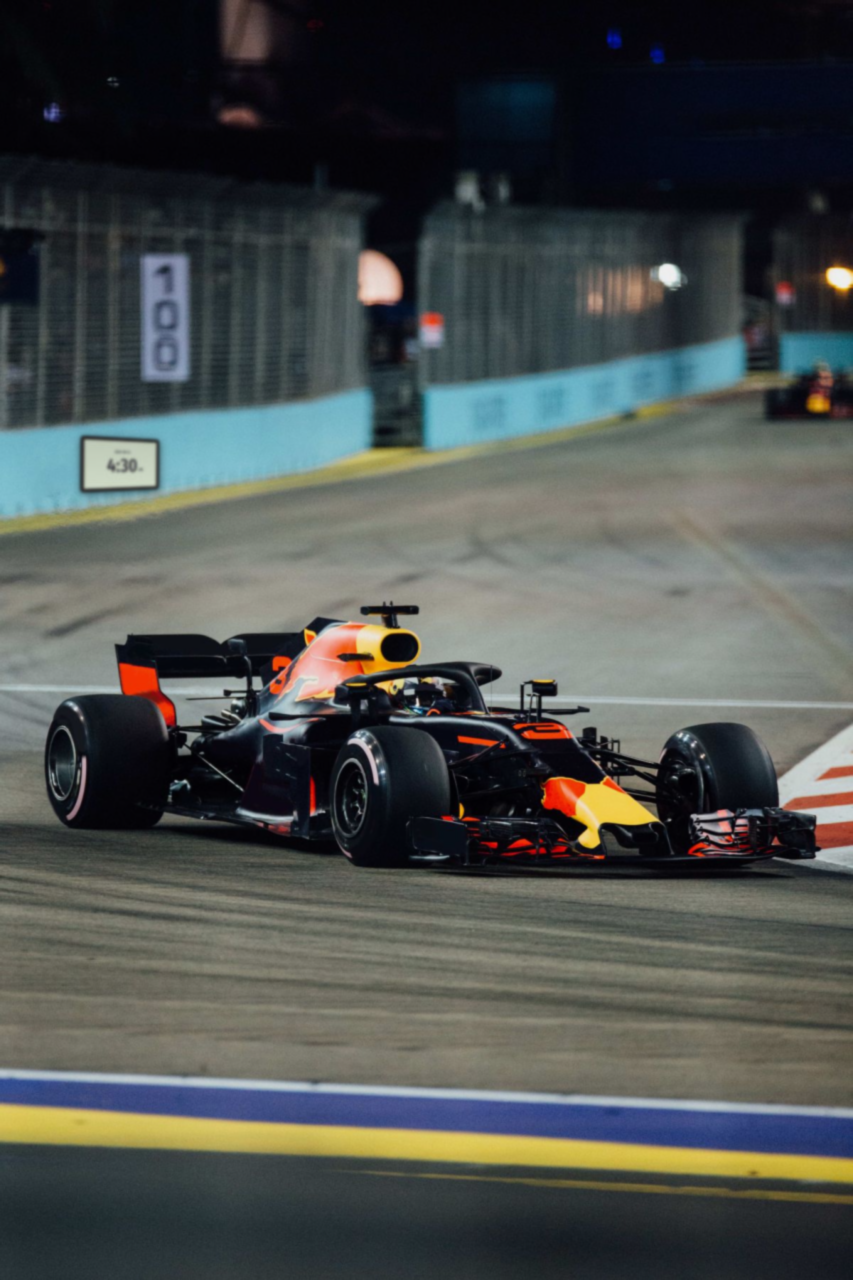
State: 4:30
